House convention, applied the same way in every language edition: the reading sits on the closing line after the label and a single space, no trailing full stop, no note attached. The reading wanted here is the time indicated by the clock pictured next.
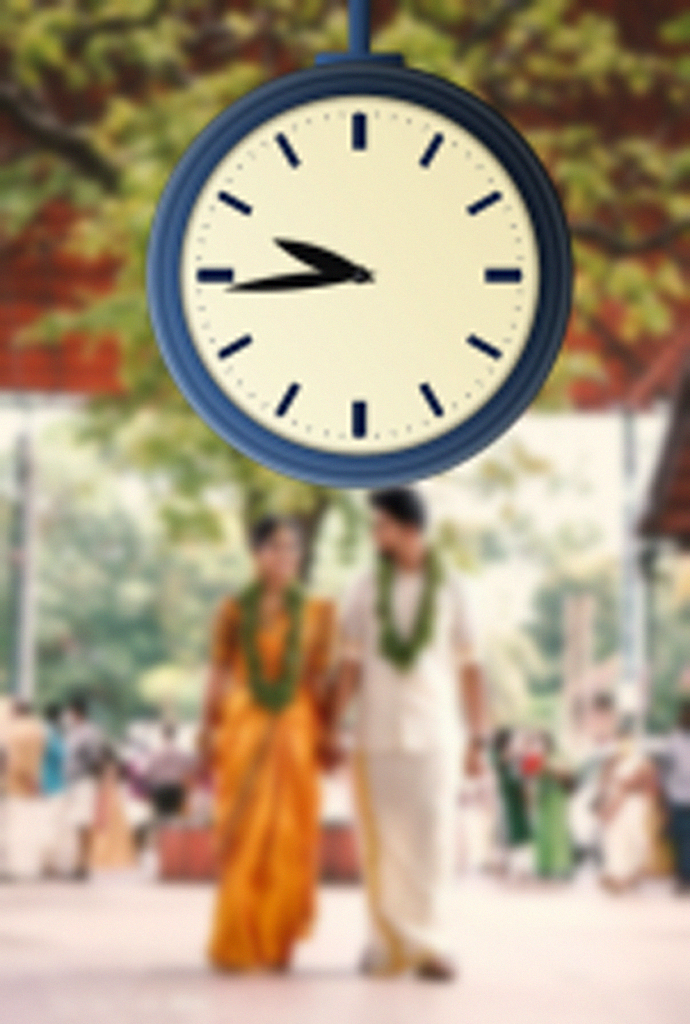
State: 9:44
